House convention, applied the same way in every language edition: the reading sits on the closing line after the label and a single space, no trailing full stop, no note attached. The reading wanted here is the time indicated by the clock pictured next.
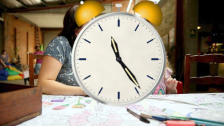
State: 11:24
